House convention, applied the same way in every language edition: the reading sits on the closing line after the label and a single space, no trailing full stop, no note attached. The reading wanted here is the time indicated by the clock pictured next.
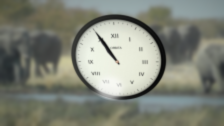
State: 10:55
